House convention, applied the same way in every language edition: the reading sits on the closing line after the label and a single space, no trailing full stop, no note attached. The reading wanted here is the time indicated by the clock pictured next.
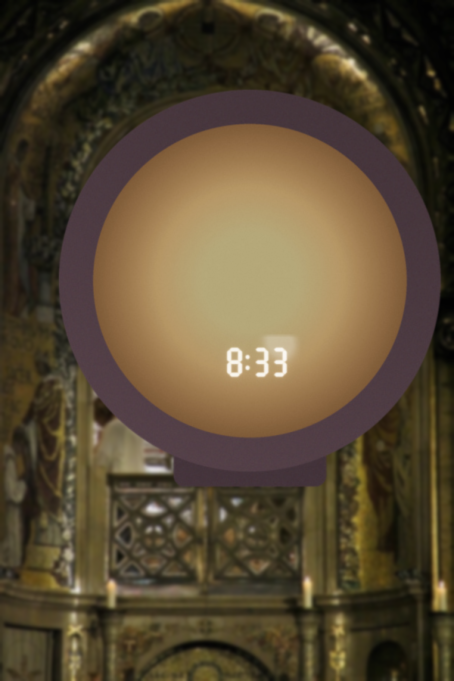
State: 8:33
